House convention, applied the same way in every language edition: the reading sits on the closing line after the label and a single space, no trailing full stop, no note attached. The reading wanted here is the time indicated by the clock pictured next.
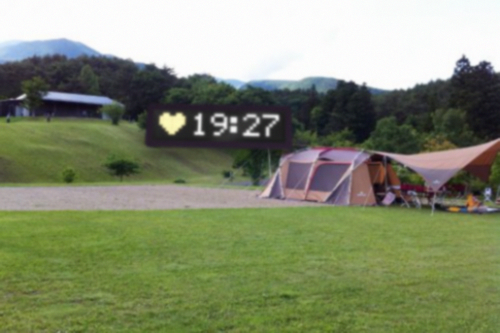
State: 19:27
